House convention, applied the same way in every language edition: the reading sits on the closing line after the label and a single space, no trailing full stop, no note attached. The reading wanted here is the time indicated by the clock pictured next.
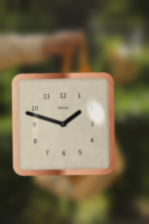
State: 1:48
